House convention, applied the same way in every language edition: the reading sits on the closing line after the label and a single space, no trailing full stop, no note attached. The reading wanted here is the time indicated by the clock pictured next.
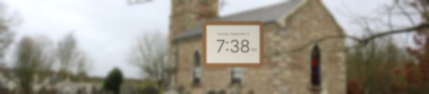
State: 7:38
